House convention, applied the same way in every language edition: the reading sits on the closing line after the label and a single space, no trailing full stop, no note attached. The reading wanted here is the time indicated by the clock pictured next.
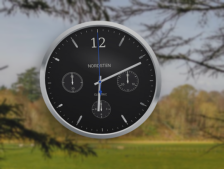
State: 6:11
